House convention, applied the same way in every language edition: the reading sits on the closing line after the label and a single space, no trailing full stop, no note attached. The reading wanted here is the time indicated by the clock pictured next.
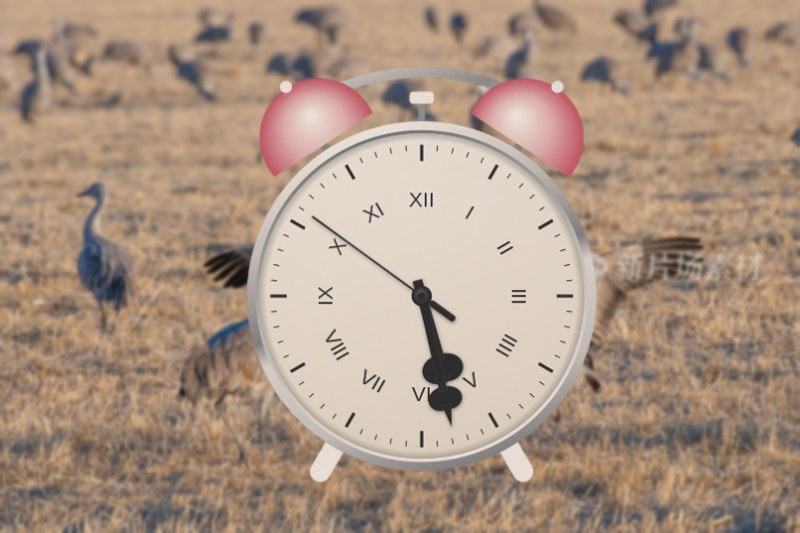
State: 5:27:51
